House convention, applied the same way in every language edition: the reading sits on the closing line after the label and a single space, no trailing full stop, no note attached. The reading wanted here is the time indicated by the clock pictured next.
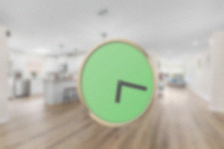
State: 6:17
